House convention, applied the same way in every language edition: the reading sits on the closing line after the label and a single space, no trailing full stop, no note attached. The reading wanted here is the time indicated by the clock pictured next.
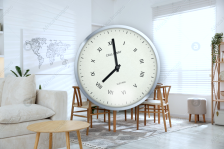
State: 8:01
